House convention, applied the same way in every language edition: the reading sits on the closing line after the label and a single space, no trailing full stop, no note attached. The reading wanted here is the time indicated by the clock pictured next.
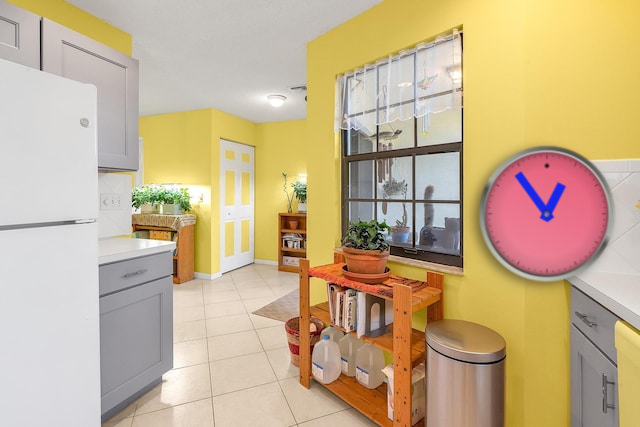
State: 12:54
